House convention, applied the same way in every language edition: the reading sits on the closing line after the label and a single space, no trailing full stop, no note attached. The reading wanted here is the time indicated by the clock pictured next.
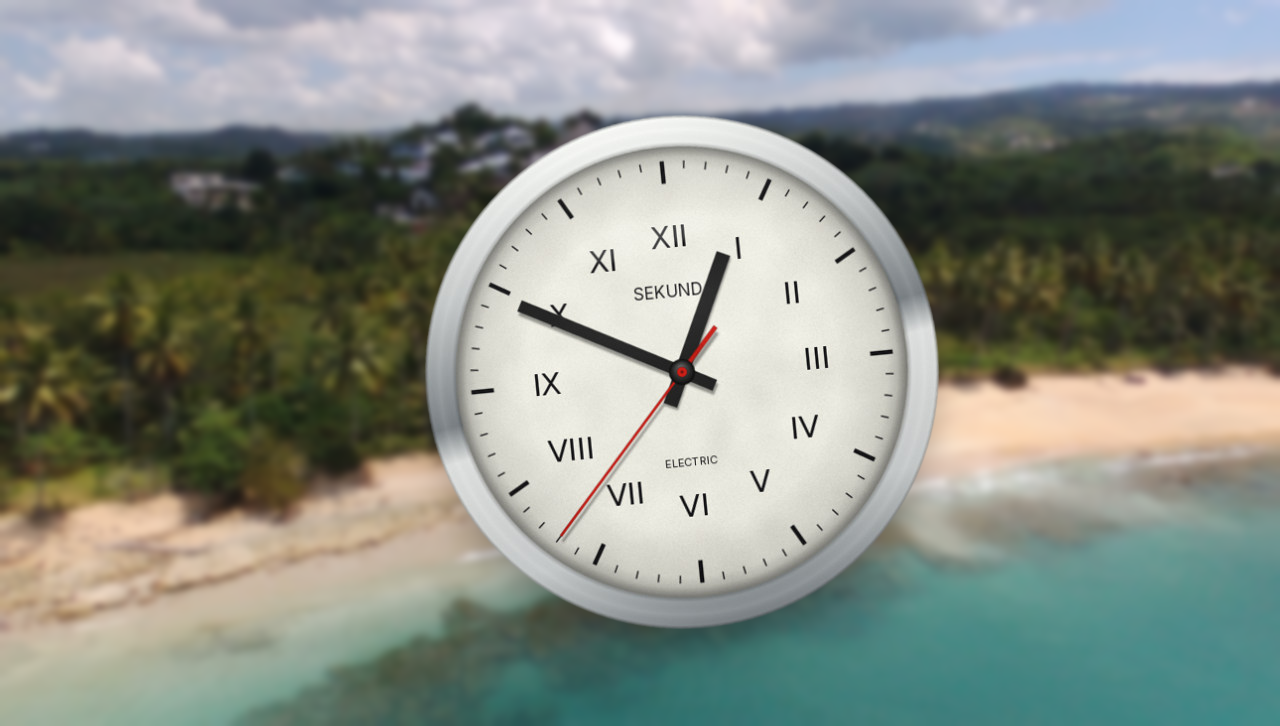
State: 12:49:37
